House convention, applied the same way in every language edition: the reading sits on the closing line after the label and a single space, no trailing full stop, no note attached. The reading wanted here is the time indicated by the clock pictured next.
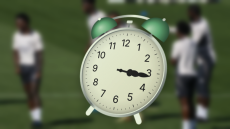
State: 3:16
